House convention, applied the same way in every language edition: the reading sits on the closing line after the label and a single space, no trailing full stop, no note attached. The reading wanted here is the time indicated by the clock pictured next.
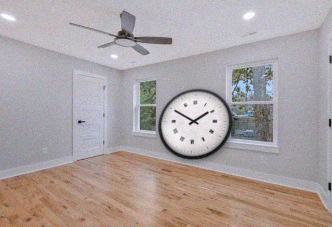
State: 1:50
